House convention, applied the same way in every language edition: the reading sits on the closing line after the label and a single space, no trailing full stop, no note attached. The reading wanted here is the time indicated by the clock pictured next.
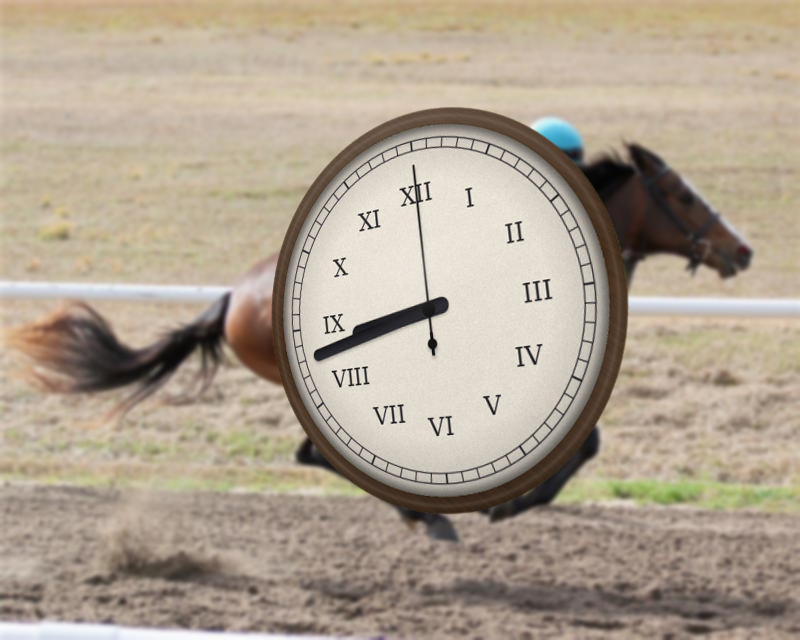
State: 8:43:00
